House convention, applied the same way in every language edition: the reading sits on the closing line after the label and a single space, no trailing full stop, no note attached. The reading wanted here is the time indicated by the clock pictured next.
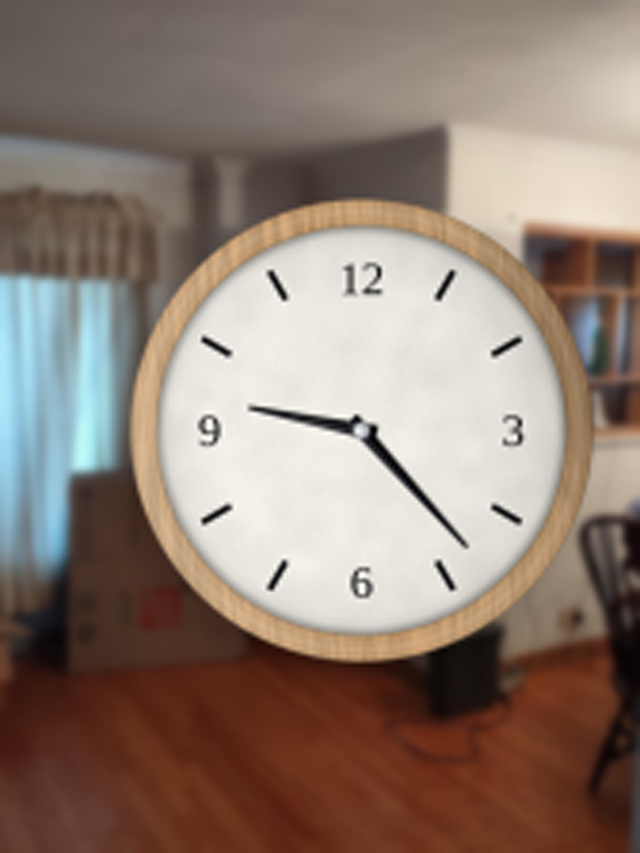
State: 9:23
